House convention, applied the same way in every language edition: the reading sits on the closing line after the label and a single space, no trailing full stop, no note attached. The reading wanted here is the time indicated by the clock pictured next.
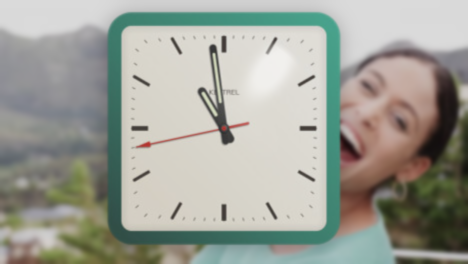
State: 10:58:43
